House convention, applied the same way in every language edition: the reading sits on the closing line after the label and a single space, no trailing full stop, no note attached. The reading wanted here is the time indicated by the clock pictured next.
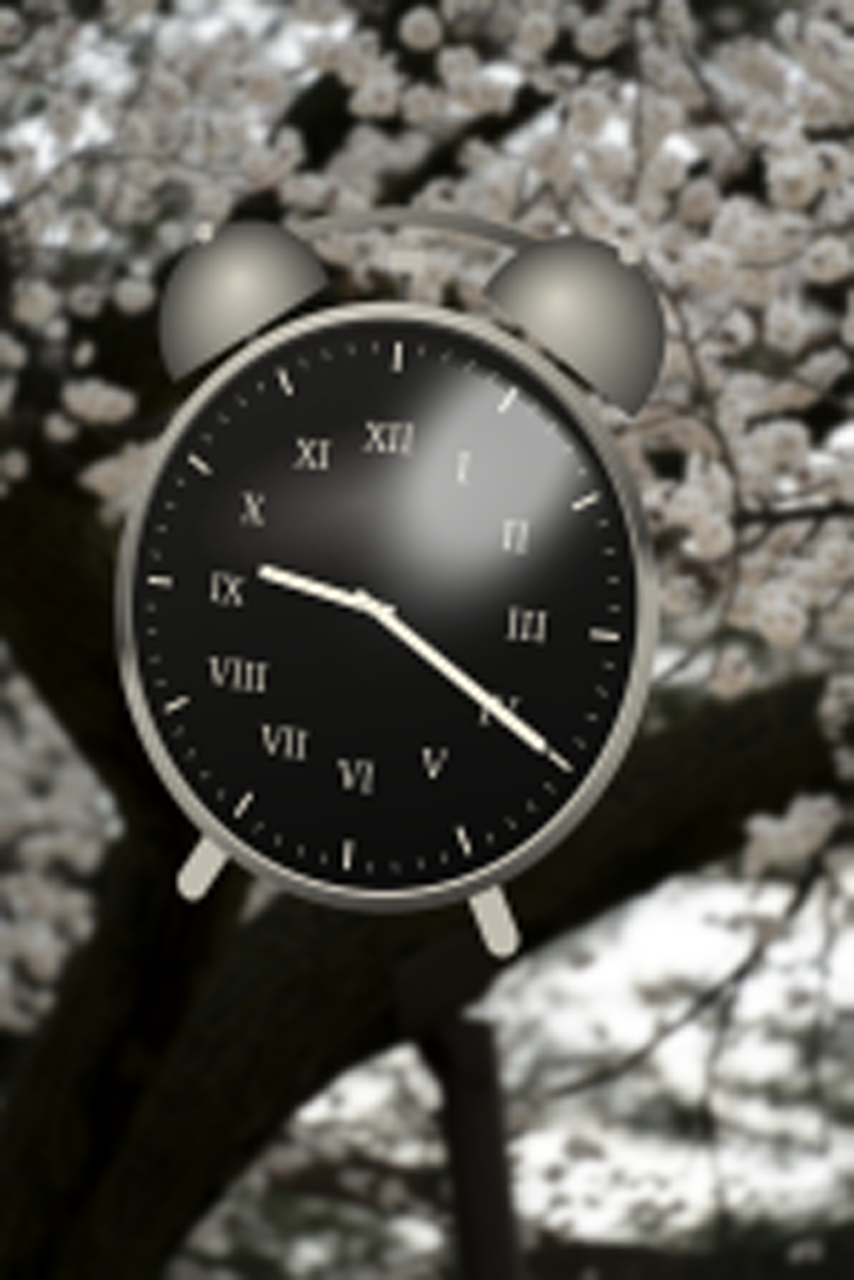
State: 9:20
